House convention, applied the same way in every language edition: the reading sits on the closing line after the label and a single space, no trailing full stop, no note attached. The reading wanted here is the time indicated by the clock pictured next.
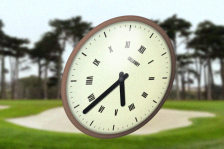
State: 4:33
